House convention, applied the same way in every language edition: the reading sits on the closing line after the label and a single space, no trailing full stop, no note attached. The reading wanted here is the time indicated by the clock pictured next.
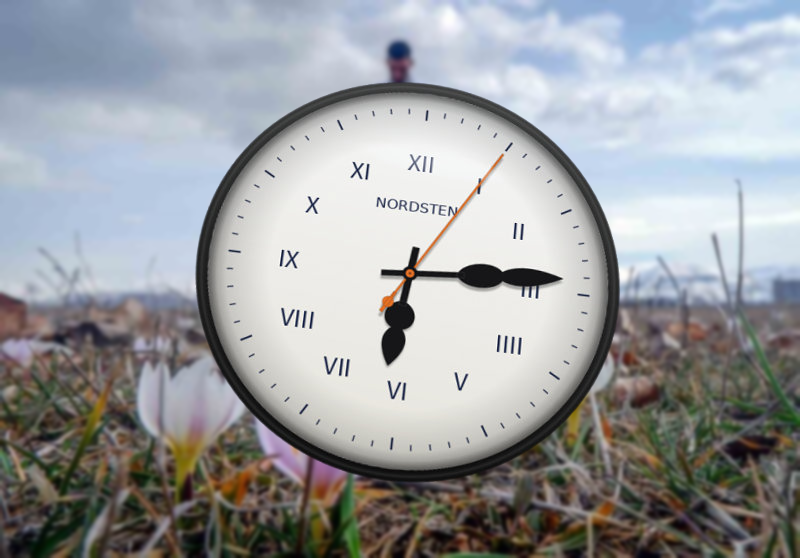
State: 6:14:05
